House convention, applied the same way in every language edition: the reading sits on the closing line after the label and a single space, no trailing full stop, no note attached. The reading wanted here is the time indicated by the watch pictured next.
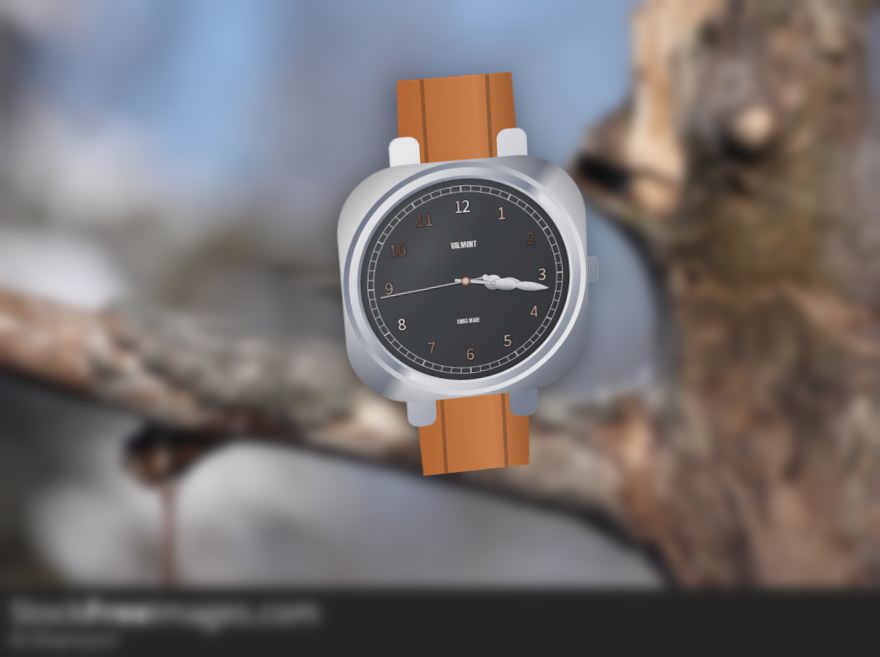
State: 3:16:44
